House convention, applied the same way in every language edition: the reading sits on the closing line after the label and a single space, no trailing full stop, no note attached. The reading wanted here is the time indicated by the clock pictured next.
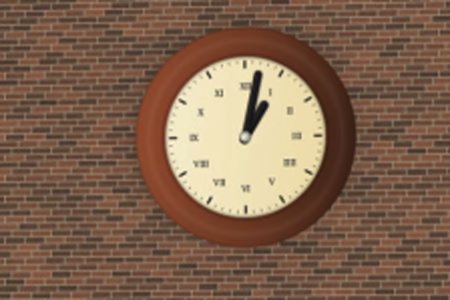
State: 1:02
